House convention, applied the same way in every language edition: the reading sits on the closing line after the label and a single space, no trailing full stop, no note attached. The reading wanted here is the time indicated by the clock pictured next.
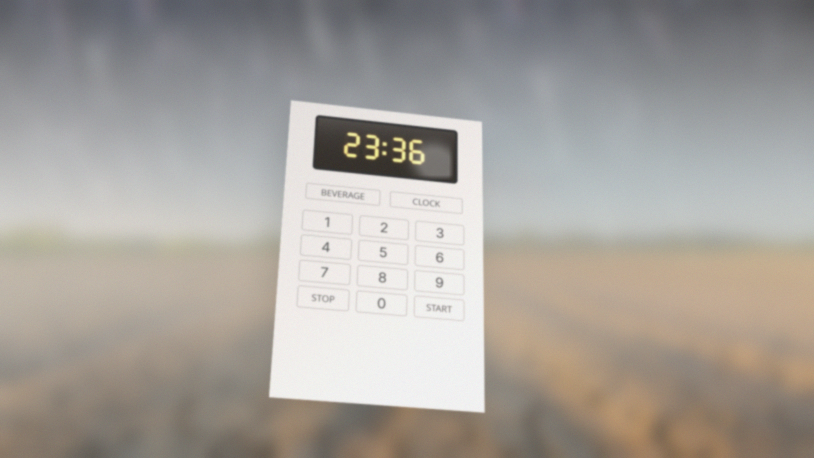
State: 23:36
